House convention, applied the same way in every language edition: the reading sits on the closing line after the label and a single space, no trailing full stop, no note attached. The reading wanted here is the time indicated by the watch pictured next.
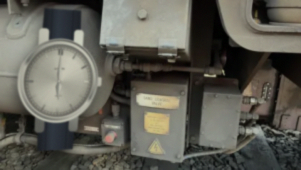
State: 6:00
